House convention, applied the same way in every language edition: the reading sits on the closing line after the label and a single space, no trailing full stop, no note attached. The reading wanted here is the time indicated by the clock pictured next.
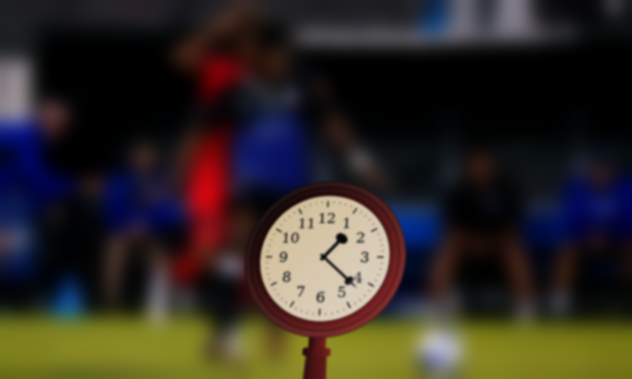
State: 1:22
